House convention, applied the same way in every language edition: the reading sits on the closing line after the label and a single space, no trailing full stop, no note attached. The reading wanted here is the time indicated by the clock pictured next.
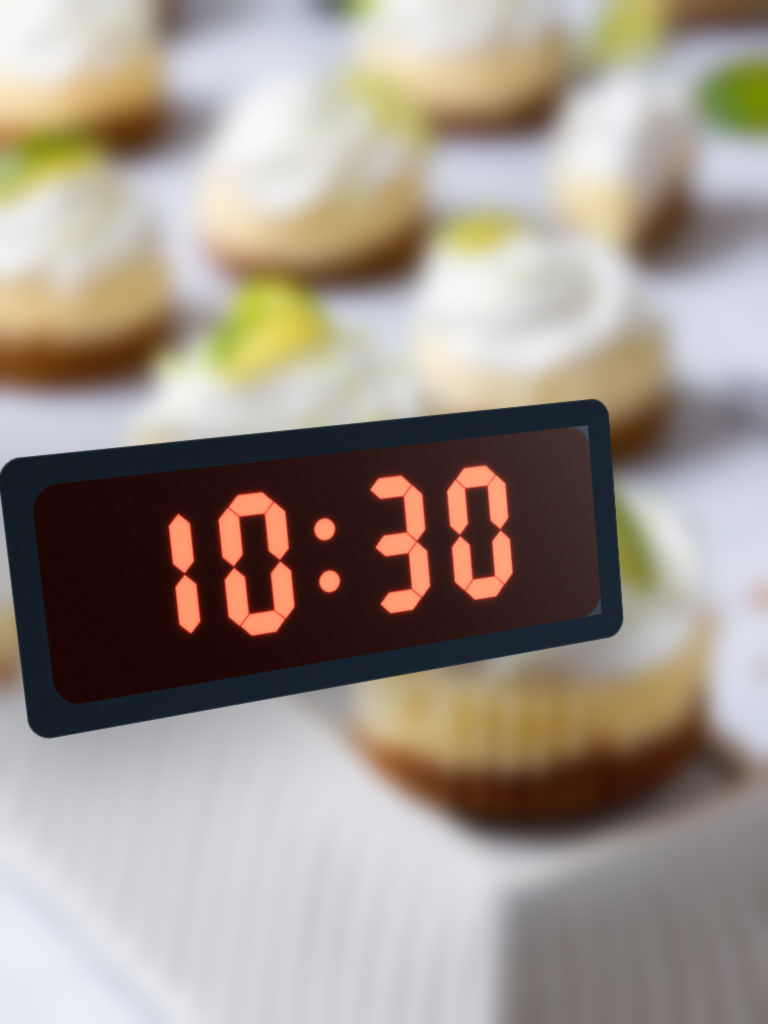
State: 10:30
